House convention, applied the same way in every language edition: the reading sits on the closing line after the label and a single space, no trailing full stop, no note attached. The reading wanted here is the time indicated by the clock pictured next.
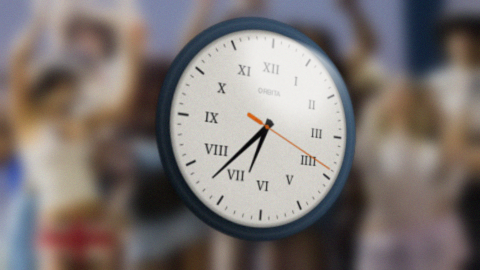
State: 6:37:19
